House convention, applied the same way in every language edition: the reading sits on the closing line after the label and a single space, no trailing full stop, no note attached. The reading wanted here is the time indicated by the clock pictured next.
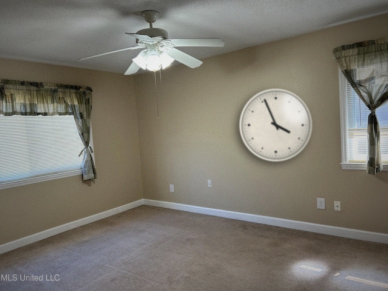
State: 3:56
